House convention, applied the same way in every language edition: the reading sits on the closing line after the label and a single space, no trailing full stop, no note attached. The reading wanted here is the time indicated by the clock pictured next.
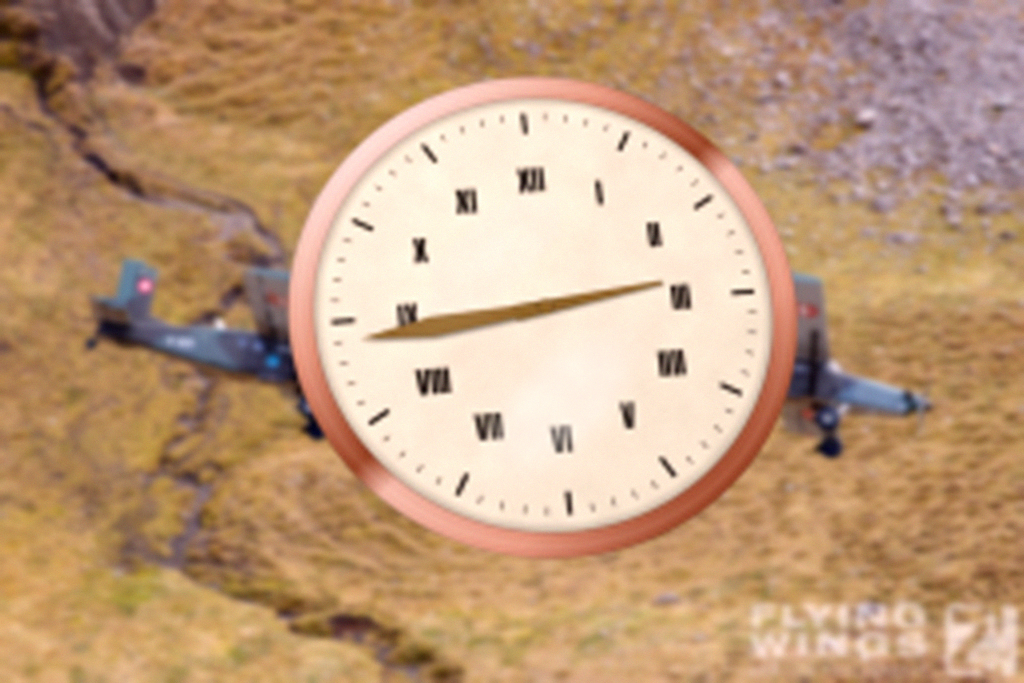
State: 2:44
